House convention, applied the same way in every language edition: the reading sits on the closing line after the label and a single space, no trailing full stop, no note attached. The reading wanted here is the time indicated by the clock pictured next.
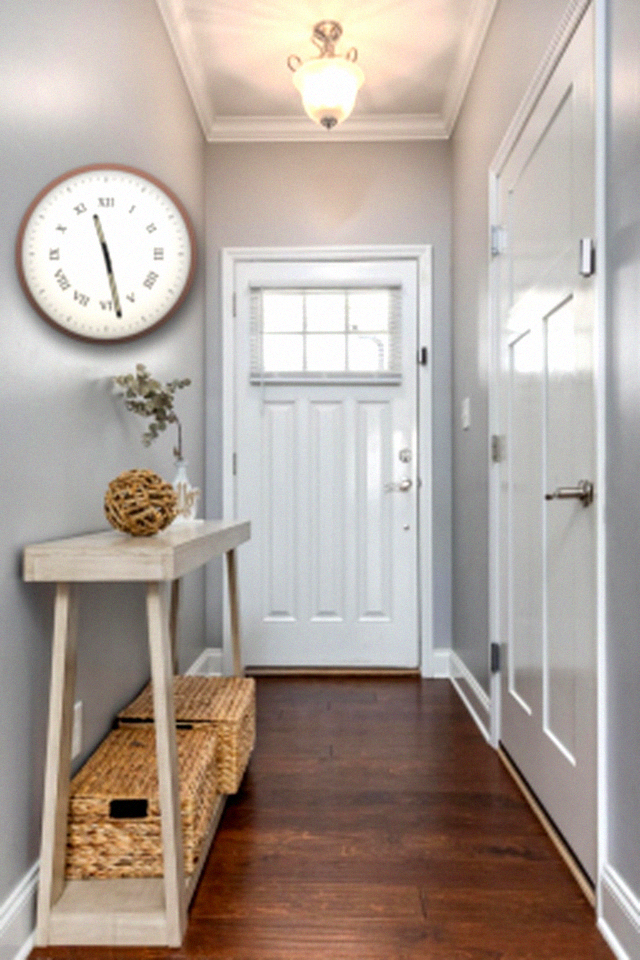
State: 11:28
